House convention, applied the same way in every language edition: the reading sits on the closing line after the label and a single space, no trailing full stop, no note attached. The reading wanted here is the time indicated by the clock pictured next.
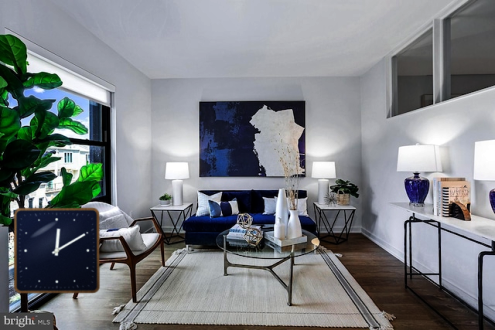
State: 12:10
